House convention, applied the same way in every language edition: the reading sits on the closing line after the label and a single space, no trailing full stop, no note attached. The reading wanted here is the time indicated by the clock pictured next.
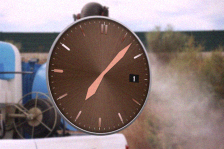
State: 7:07
